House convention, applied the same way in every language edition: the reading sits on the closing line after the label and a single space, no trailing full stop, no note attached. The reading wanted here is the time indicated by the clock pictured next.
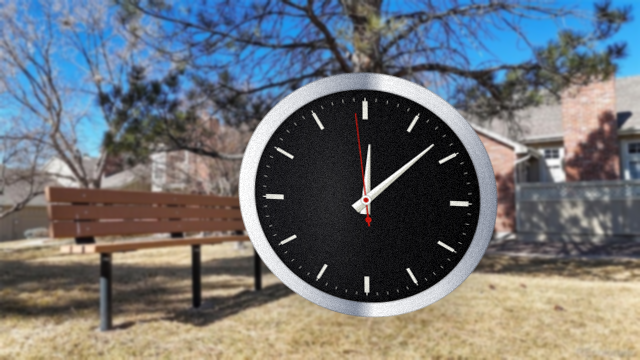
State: 12:07:59
